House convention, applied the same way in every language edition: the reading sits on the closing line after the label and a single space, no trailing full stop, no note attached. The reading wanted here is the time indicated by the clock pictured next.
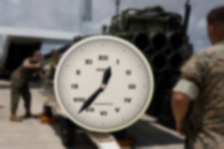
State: 12:37
